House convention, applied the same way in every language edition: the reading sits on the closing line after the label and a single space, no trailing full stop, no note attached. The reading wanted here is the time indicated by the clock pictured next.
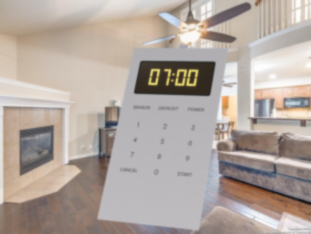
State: 7:00
